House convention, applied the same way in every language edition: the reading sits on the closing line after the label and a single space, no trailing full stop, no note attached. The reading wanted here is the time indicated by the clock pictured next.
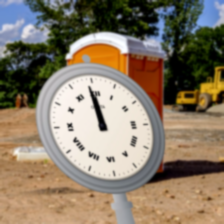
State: 11:59
